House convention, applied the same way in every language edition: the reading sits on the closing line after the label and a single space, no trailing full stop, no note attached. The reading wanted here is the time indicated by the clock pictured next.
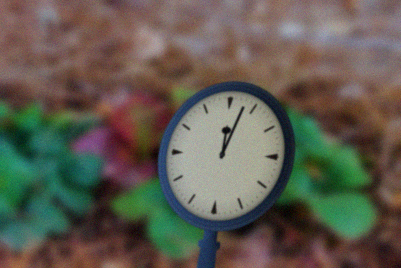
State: 12:03
